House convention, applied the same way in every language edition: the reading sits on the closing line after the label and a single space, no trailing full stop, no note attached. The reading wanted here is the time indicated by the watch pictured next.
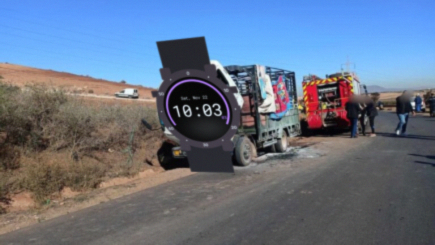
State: 10:03
